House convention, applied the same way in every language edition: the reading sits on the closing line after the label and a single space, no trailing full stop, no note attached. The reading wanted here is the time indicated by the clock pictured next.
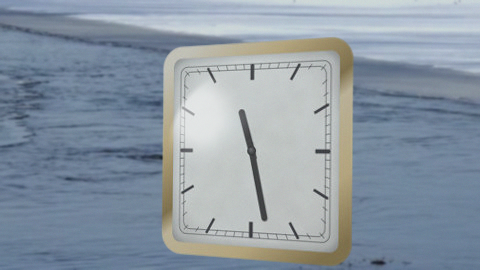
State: 11:28
